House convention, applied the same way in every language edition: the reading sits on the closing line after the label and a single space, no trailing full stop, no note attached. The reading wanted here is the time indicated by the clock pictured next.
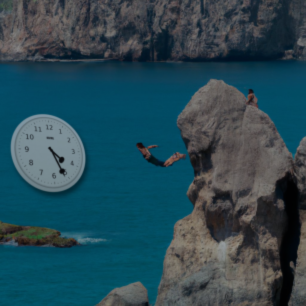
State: 4:26
